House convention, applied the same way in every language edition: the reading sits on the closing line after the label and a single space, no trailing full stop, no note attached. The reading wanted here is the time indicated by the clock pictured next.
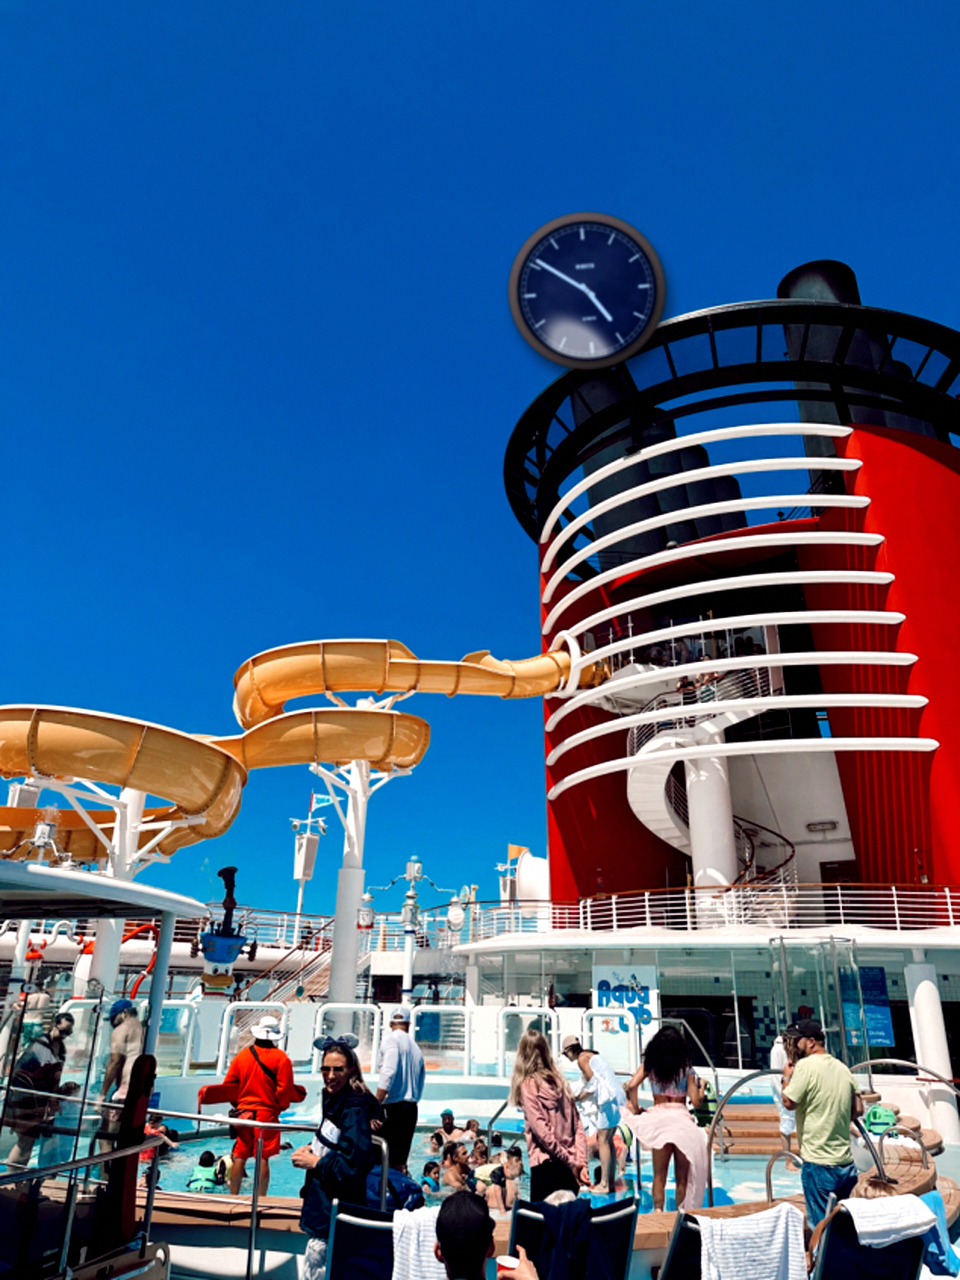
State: 4:51
